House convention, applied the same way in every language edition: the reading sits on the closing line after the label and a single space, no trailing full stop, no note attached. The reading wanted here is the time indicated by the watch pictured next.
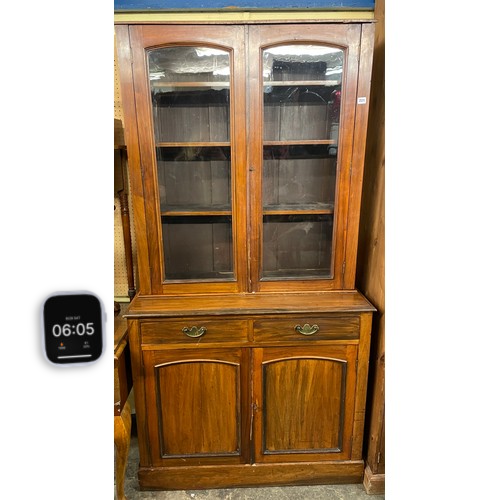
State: 6:05
